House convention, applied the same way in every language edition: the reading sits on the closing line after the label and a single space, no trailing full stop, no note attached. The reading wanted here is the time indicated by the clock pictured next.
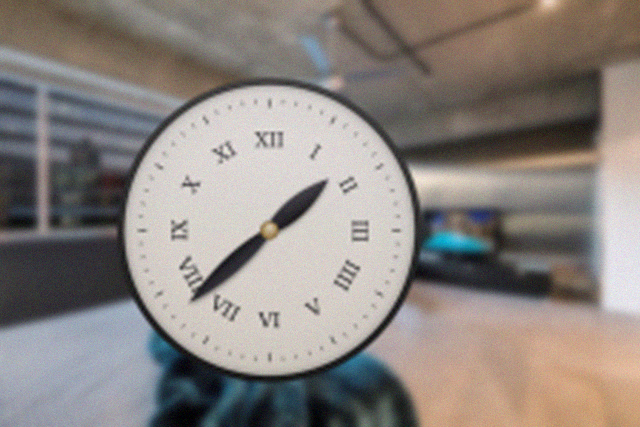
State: 1:38
